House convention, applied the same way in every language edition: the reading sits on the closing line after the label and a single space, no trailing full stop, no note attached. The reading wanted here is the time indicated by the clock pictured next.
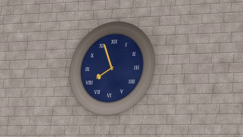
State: 7:56
